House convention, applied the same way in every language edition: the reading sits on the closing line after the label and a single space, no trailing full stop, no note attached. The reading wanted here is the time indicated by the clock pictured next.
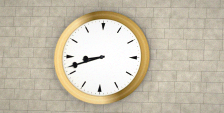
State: 8:42
